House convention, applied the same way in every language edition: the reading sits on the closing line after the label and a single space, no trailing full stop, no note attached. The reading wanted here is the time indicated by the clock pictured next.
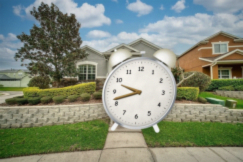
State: 9:42
